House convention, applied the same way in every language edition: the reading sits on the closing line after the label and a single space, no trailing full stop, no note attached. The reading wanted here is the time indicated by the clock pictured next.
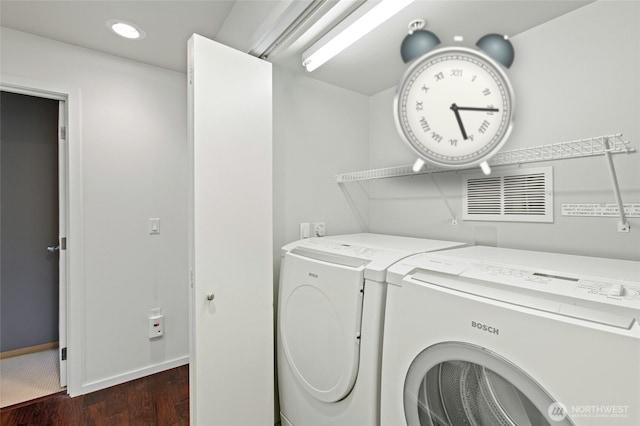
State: 5:15
